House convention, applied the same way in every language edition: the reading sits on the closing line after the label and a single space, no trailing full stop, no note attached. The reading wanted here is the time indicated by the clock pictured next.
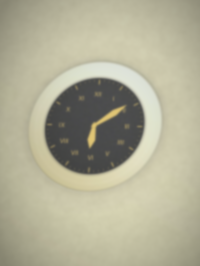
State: 6:09
